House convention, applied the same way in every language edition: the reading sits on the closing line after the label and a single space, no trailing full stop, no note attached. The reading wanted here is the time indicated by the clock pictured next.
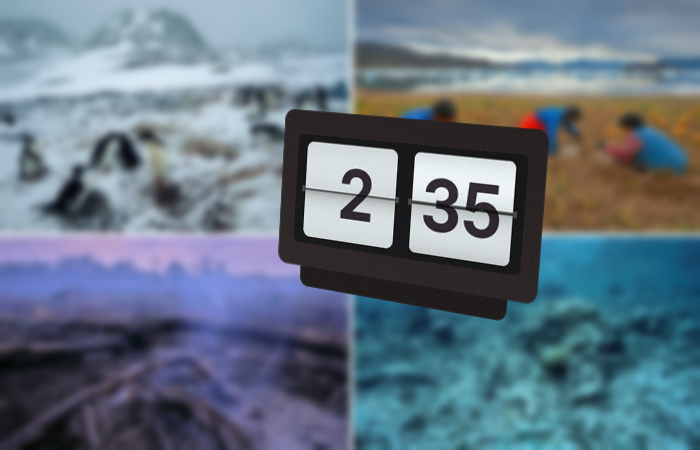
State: 2:35
